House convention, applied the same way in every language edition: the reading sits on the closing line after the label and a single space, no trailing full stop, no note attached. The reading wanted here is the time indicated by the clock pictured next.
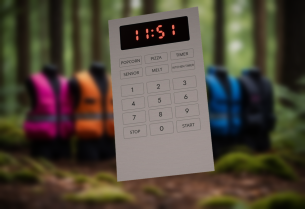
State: 11:51
